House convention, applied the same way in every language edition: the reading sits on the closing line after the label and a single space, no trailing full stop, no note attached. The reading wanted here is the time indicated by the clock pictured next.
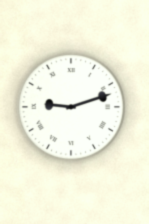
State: 9:12
